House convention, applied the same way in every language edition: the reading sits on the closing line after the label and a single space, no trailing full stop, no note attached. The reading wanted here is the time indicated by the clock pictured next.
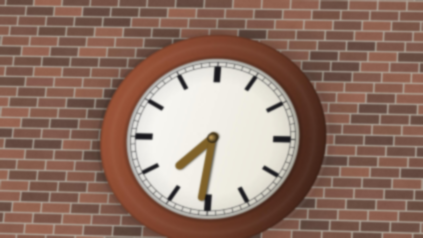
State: 7:31
